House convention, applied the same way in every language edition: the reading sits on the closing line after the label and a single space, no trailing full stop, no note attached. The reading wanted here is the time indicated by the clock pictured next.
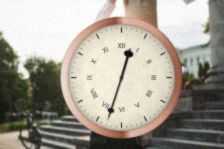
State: 12:33
